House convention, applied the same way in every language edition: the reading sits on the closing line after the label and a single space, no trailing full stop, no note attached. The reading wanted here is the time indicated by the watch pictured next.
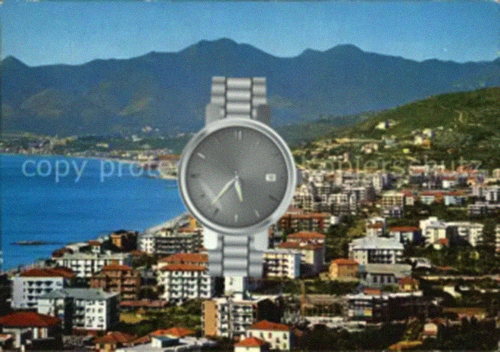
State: 5:37
